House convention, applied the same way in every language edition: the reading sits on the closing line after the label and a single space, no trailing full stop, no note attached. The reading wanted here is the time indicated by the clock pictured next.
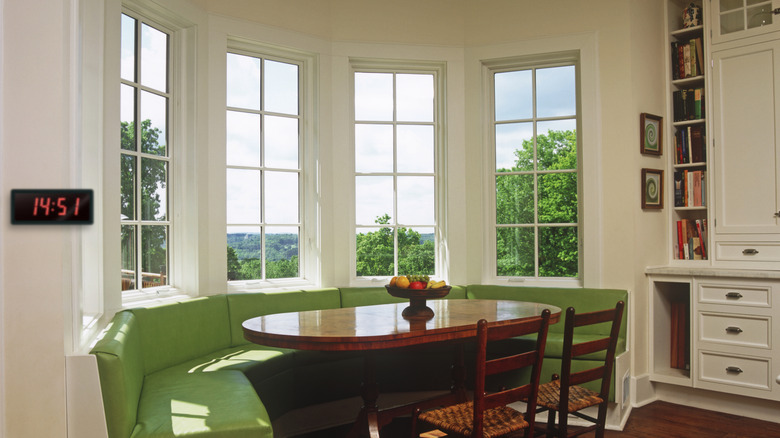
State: 14:51
